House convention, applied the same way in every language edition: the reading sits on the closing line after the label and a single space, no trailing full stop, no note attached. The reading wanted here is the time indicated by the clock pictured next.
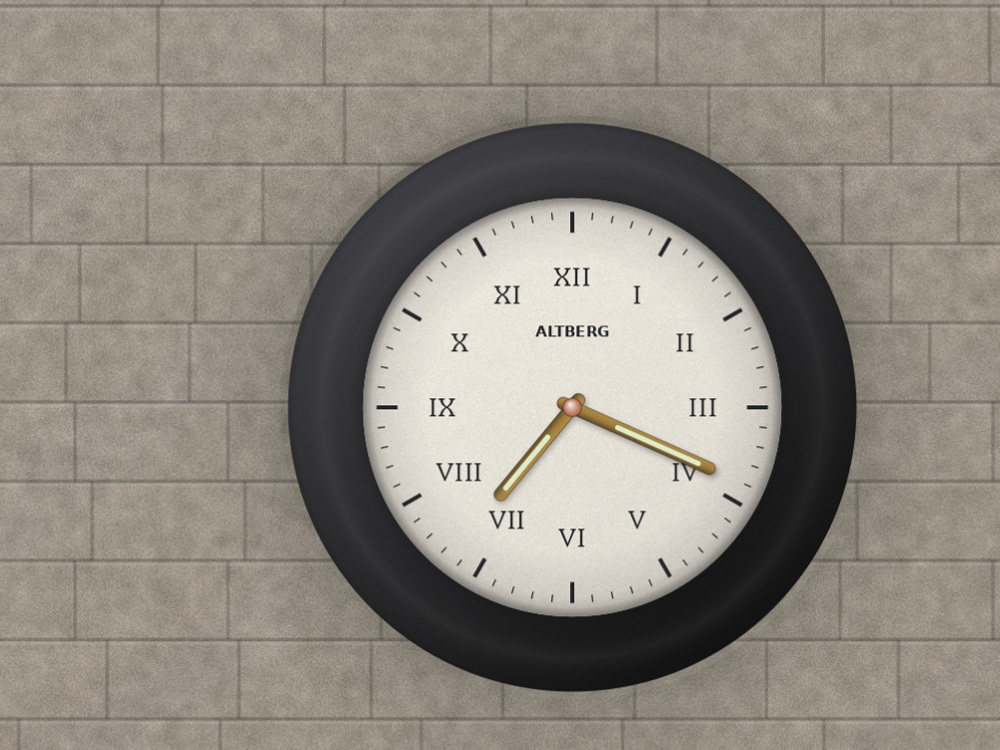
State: 7:19
